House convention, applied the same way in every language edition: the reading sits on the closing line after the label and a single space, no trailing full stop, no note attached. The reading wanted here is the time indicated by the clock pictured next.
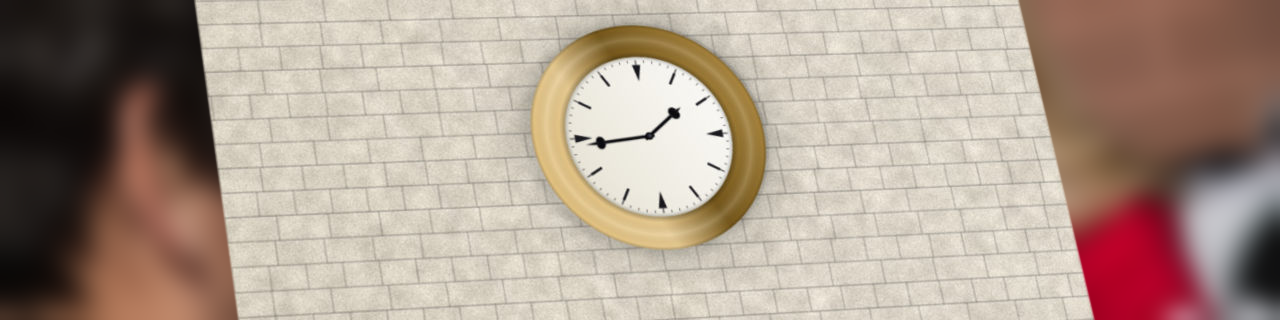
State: 1:44
